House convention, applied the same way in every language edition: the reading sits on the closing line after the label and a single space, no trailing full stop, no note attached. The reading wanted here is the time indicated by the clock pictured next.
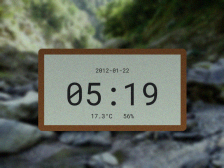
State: 5:19
